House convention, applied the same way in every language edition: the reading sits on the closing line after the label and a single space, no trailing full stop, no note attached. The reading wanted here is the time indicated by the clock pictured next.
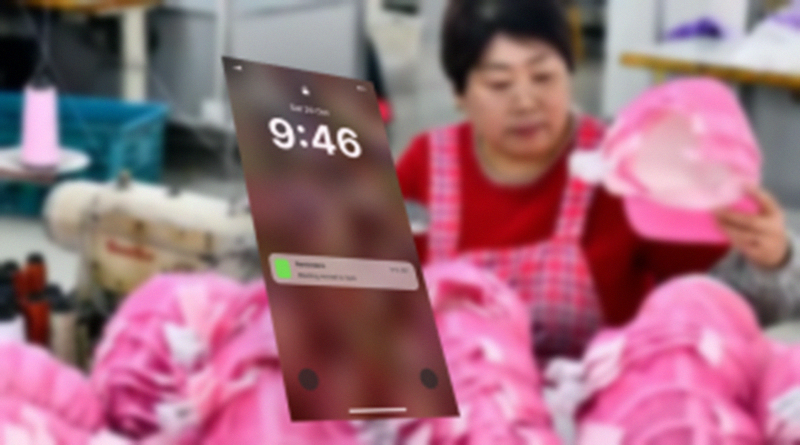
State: 9:46
